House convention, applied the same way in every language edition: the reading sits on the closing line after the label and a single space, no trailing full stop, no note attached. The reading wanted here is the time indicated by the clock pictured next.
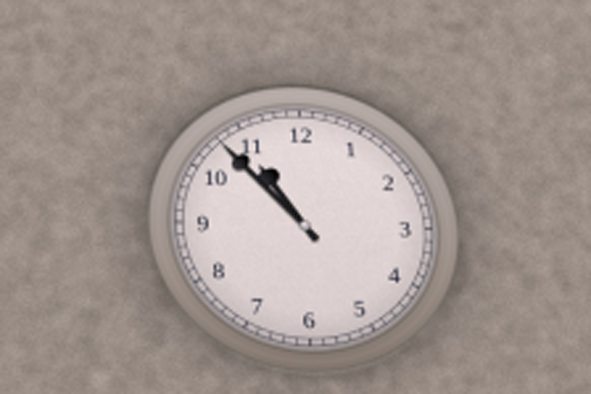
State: 10:53
